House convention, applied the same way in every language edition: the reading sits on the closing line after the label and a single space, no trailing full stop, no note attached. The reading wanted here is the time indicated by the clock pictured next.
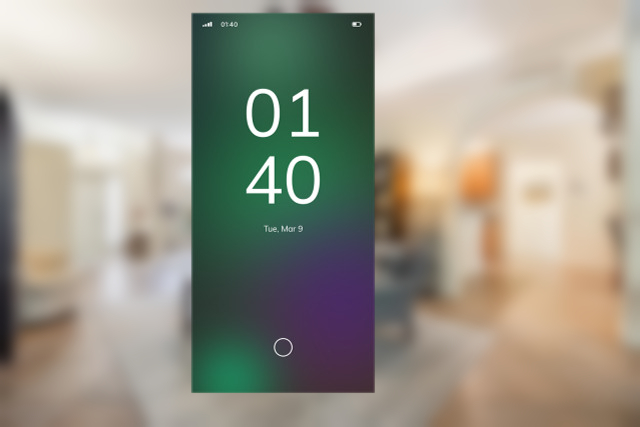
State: 1:40
